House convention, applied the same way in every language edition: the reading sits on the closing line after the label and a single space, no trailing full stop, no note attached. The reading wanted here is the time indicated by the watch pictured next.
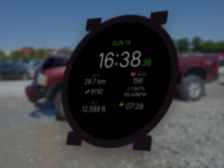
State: 16:38
